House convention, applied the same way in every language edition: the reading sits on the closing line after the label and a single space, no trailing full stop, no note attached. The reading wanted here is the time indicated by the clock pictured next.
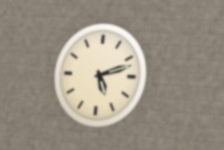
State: 5:12
